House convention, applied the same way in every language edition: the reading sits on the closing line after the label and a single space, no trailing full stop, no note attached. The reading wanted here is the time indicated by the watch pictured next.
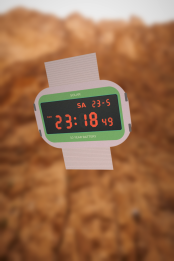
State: 23:18:49
